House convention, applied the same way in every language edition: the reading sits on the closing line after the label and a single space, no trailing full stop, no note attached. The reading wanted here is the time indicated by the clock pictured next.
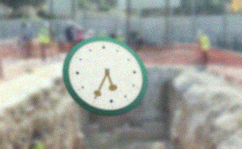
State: 5:35
